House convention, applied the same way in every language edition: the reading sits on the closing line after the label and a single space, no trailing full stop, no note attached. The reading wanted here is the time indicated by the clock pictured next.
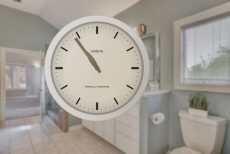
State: 10:54
